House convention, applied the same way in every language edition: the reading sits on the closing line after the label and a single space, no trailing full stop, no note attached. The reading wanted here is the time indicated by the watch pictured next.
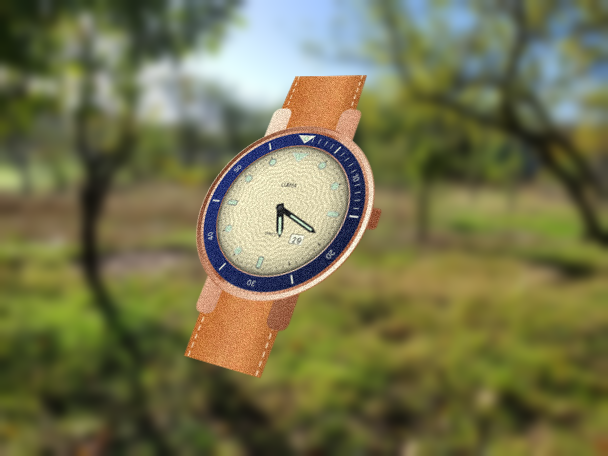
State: 5:19
